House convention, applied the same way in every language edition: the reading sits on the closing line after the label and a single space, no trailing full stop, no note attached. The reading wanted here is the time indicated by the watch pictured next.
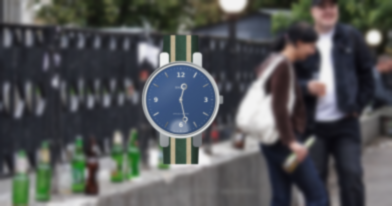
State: 12:28
